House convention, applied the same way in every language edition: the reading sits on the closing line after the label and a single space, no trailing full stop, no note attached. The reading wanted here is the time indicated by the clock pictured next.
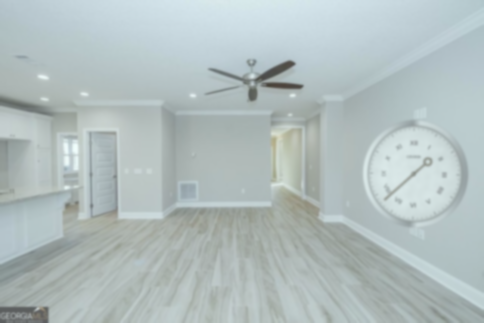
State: 1:38
